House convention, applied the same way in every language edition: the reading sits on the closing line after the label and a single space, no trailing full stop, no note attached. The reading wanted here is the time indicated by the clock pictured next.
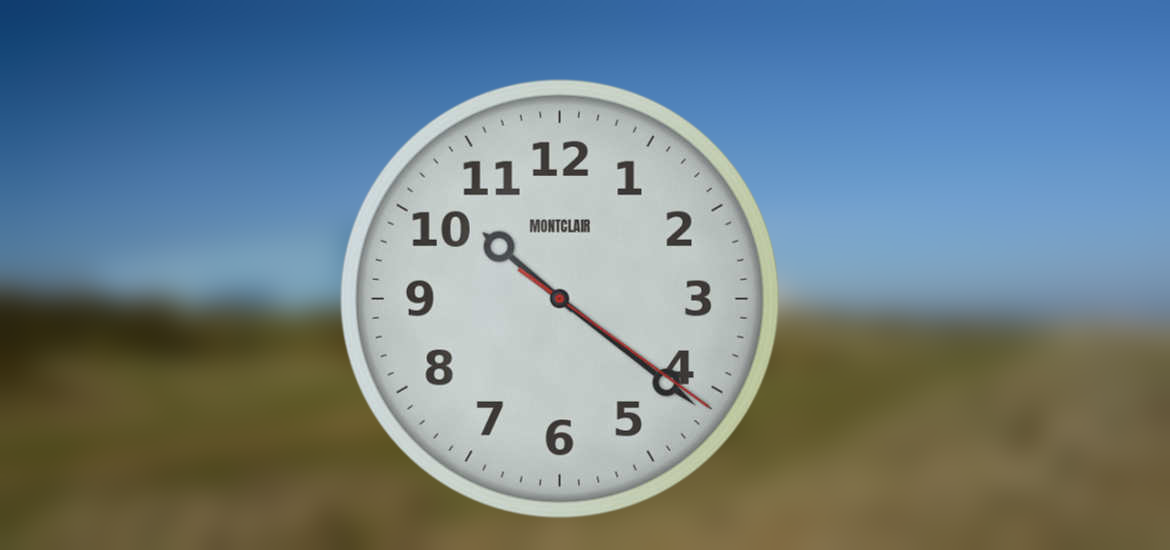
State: 10:21:21
